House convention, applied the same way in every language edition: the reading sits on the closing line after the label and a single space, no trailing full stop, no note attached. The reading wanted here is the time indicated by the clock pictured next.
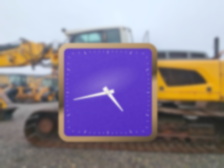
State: 4:43
